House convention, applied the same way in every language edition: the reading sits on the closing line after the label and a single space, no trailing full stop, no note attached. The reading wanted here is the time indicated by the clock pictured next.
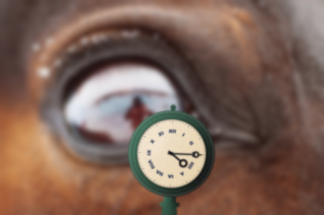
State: 4:15
